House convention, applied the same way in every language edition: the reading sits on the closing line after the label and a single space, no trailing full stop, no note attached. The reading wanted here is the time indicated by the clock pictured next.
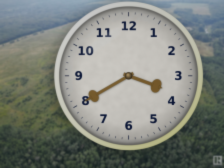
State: 3:40
